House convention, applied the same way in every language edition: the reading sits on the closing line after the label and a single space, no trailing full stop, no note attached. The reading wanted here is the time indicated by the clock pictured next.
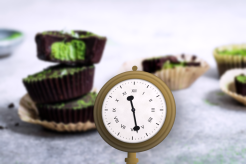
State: 11:28
